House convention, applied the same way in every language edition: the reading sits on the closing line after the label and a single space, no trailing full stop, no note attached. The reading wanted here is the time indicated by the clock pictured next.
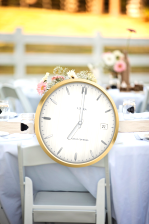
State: 7:00
